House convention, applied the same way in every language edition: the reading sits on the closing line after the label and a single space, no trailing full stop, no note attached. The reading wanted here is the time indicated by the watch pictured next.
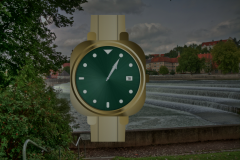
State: 1:05
